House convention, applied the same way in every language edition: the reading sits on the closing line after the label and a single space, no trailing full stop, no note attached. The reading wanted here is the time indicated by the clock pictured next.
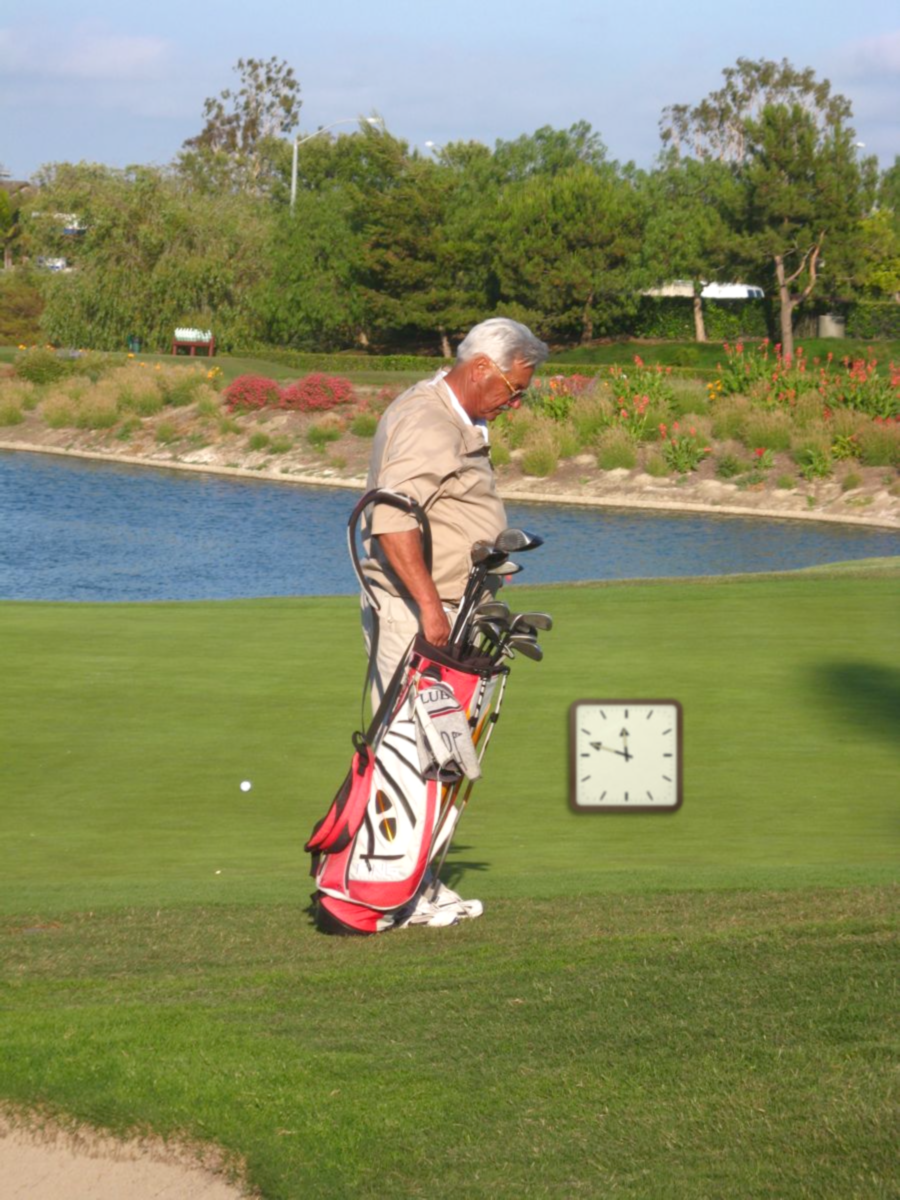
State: 11:48
